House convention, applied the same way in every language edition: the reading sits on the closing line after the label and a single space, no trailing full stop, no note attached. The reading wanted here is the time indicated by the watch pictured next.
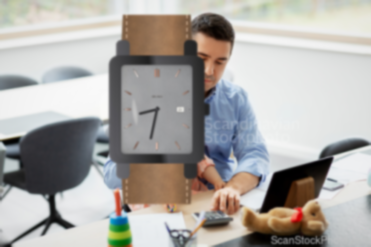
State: 8:32
